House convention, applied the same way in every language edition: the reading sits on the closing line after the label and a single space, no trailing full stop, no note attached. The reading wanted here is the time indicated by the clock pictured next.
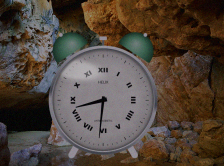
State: 8:31
